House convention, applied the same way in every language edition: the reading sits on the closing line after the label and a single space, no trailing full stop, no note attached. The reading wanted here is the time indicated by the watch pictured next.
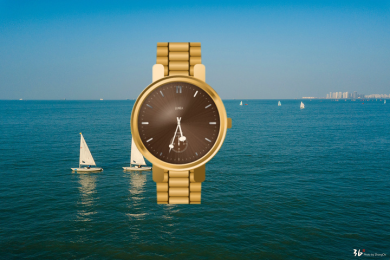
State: 5:33
